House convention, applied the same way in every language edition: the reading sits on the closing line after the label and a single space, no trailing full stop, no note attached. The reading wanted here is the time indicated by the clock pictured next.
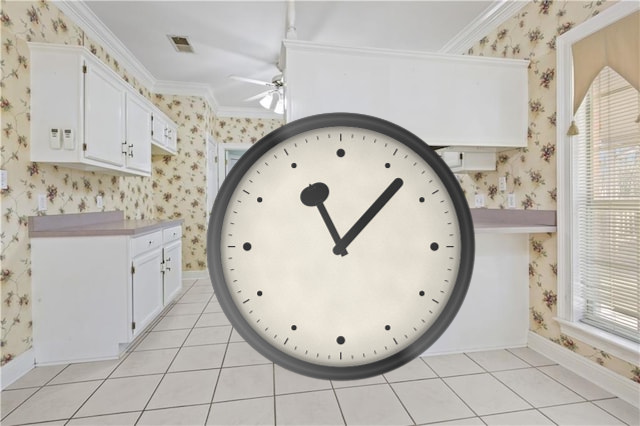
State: 11:07
